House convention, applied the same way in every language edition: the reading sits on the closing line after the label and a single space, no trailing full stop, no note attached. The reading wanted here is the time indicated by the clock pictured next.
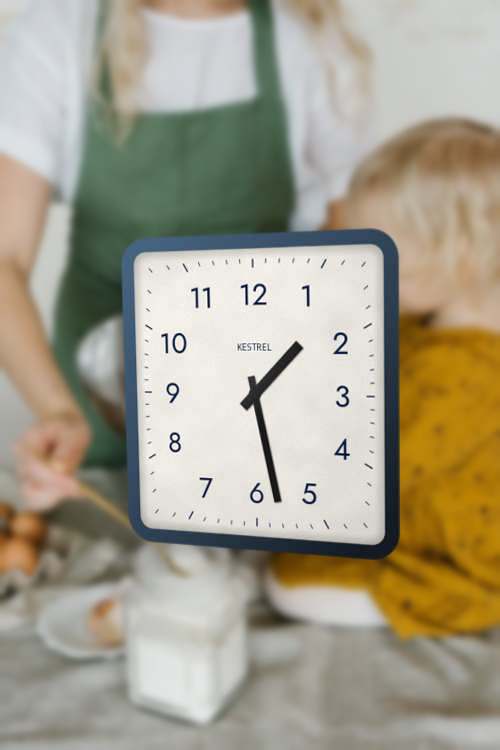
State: 1:28
